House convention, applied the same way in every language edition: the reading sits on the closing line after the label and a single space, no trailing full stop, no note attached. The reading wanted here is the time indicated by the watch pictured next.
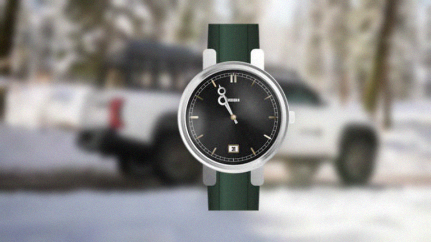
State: 10:56
